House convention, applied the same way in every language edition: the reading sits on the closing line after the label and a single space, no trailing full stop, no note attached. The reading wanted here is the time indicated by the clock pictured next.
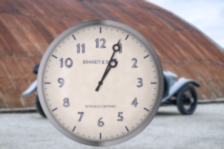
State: 1:04
